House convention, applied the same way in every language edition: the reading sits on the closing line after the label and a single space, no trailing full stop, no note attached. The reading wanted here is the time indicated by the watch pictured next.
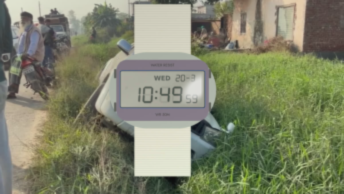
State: 10:49
